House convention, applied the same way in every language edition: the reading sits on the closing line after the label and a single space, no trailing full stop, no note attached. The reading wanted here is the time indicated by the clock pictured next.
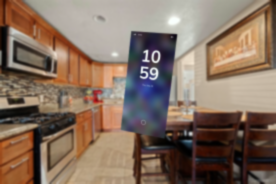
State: 10:59
